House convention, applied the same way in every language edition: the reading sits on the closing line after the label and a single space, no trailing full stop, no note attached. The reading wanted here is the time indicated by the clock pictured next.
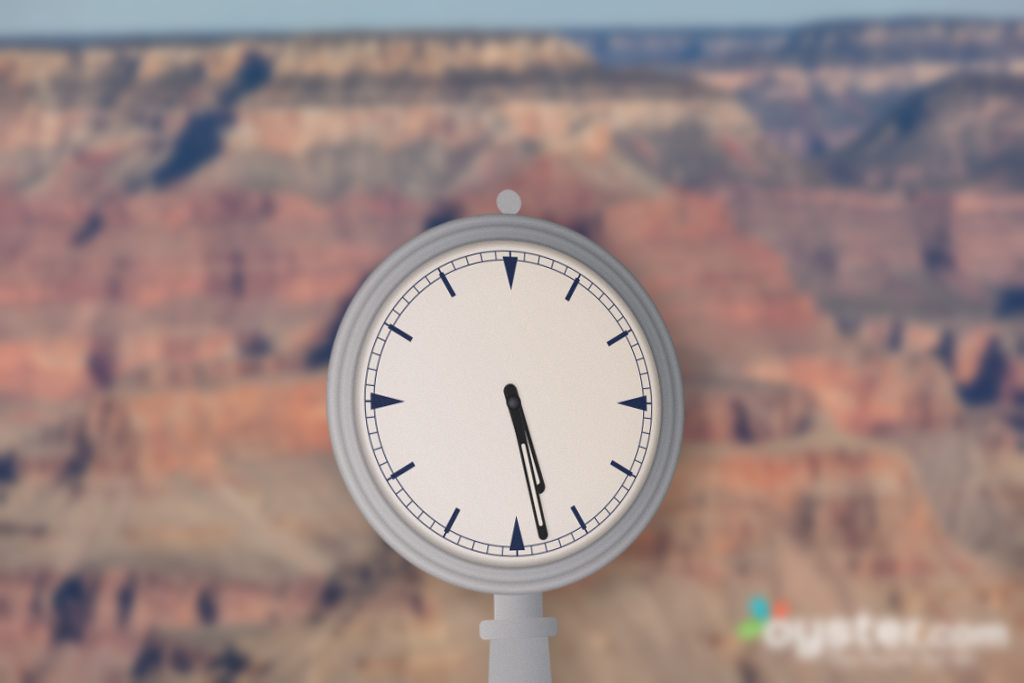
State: 5:28
